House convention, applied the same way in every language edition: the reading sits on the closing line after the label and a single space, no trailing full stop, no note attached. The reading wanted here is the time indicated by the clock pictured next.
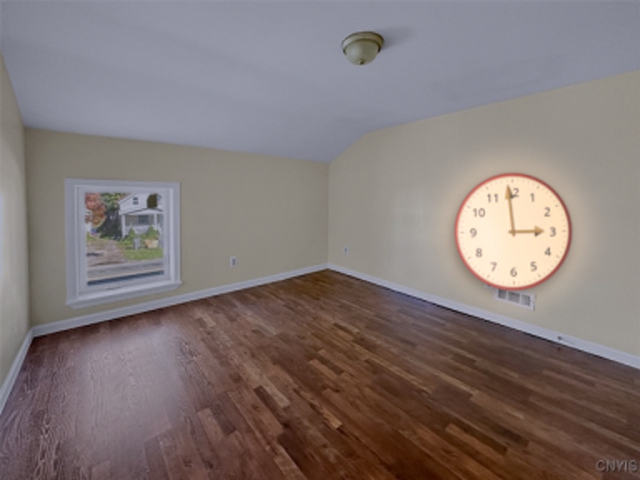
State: 2:59
